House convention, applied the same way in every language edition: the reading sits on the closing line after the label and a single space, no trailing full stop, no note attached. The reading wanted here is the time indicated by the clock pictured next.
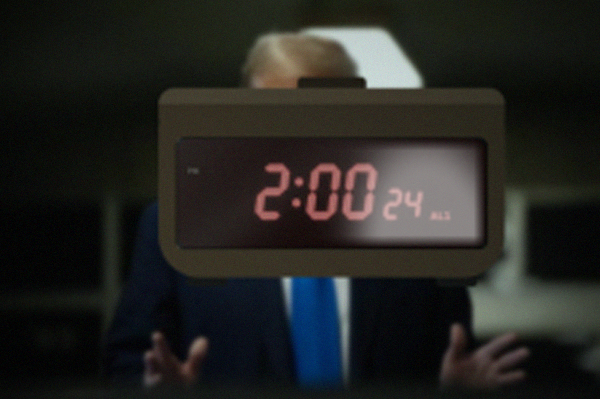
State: 2:00:24
